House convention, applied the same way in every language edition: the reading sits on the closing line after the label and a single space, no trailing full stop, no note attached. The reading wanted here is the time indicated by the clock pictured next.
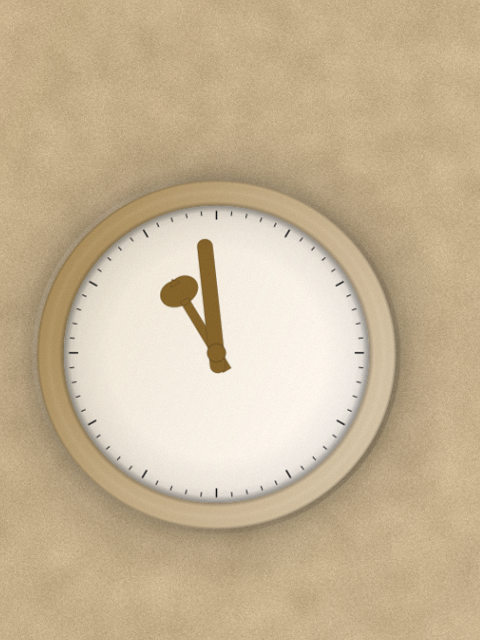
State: 10:59
